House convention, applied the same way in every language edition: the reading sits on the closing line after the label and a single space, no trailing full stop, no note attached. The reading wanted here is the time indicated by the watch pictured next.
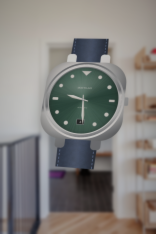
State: 9:29
